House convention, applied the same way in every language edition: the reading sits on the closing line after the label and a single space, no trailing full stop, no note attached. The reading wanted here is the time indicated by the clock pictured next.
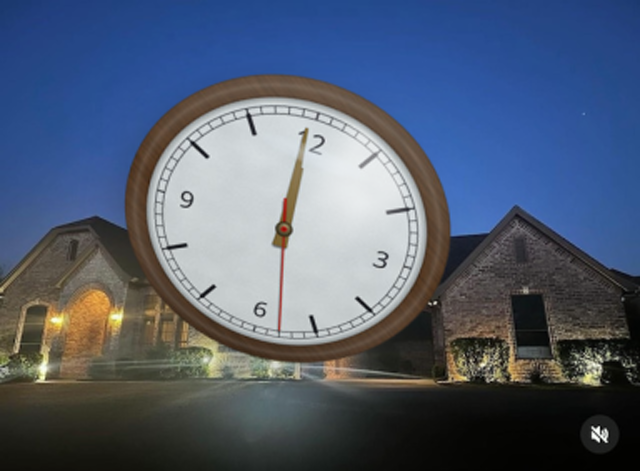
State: 11:59:28
